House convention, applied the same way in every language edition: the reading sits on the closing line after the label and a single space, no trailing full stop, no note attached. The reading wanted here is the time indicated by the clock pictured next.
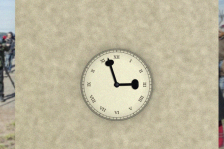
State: 2:57
